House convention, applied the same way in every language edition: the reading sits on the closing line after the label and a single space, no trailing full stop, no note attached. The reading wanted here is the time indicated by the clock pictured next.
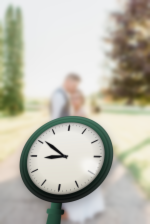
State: 8:51
